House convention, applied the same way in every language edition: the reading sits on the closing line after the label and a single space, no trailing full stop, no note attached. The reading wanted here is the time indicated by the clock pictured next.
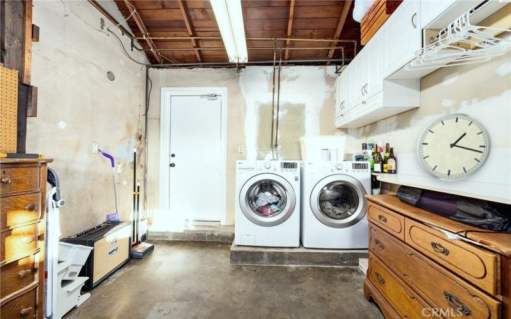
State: 1:17
